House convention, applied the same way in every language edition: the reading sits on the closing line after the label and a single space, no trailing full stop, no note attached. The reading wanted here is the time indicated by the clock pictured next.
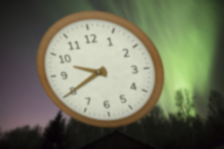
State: 9:40
